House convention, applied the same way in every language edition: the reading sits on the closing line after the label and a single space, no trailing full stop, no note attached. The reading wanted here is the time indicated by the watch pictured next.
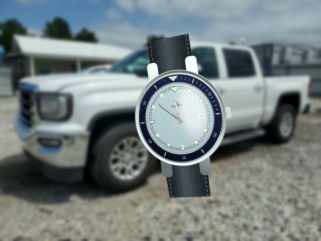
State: 11:52
